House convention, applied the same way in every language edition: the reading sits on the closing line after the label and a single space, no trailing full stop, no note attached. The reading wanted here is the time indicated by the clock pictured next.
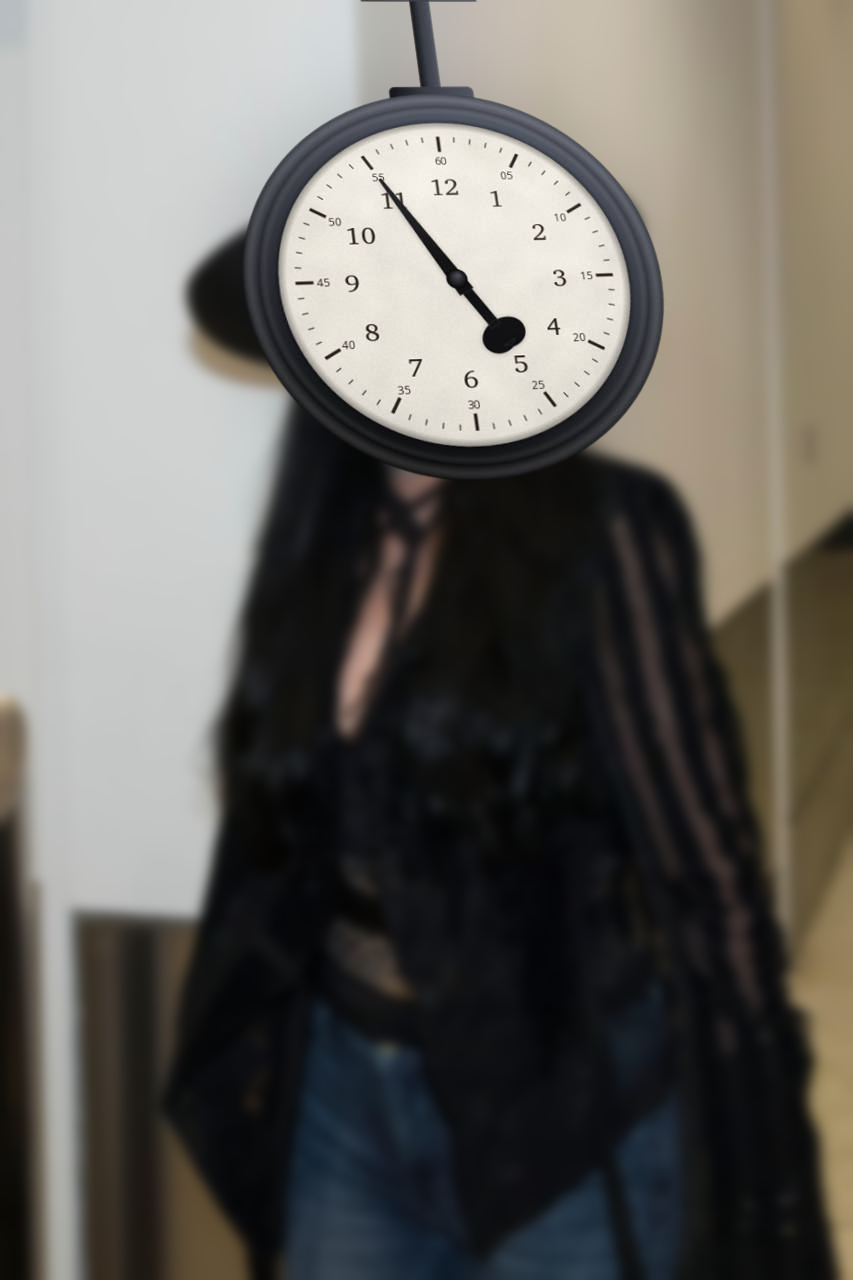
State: 4:55
